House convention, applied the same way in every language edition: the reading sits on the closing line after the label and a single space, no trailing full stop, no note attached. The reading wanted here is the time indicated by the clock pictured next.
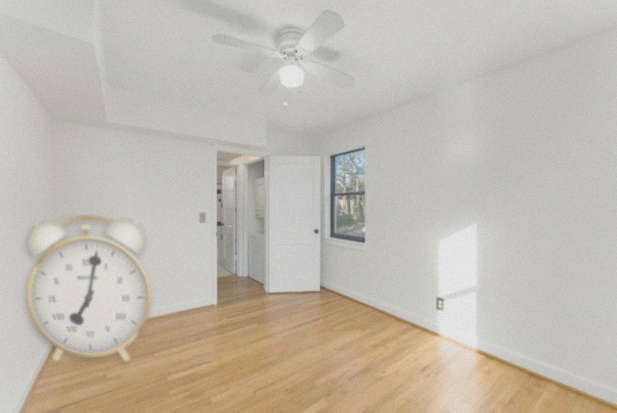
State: 7:02
